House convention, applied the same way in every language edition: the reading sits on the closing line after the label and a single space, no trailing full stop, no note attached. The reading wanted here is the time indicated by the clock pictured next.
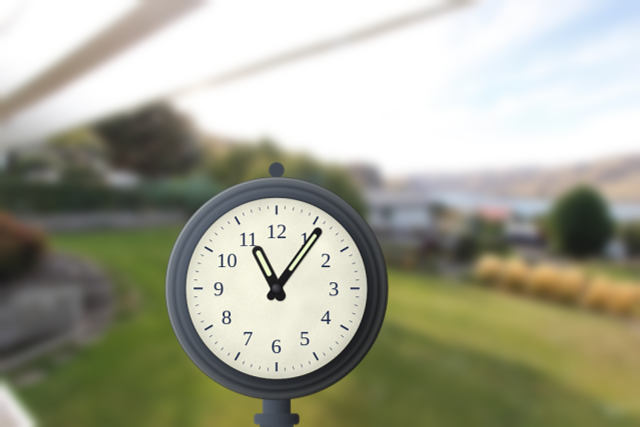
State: 11:06
